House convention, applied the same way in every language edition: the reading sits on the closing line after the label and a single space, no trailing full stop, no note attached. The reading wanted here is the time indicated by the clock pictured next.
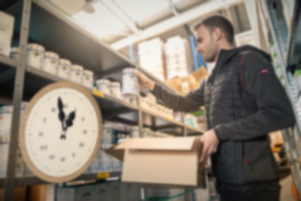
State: 12:58
